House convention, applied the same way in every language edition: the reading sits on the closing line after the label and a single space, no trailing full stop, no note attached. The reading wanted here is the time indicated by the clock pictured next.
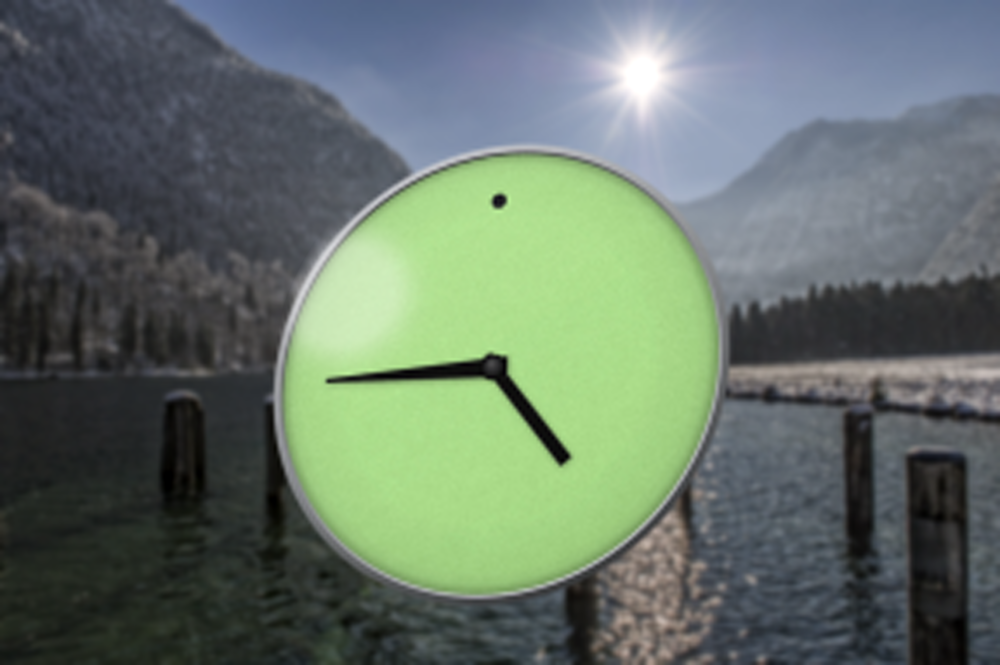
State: 4:45
